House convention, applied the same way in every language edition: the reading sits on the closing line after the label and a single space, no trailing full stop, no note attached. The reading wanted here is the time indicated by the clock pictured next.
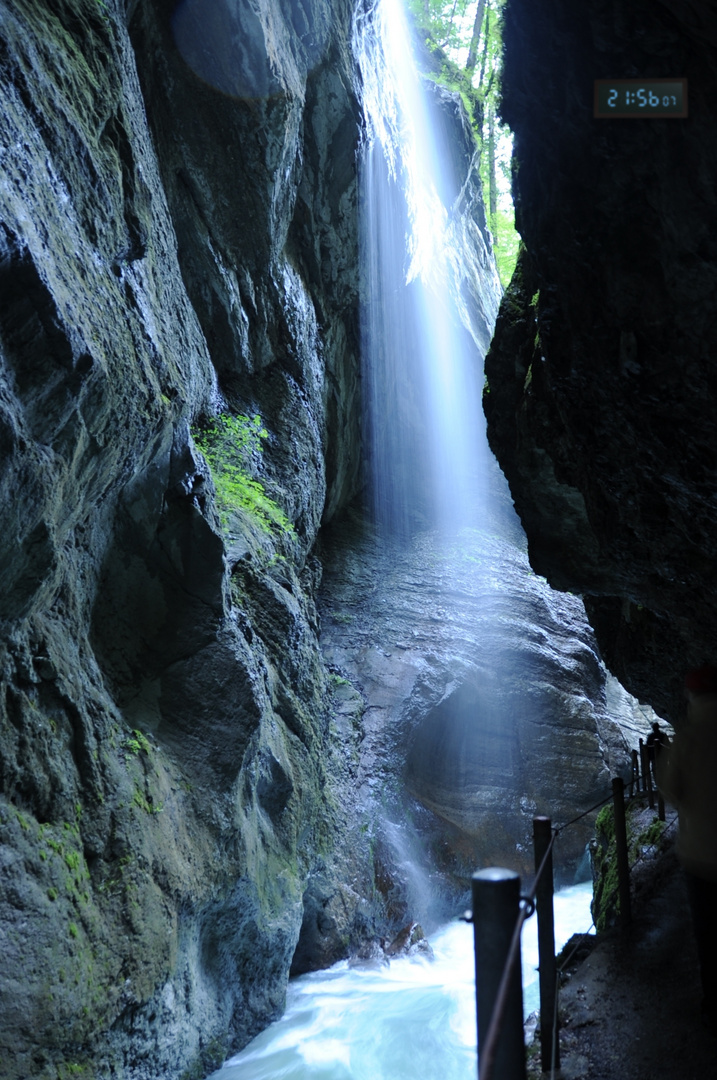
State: 21:56
